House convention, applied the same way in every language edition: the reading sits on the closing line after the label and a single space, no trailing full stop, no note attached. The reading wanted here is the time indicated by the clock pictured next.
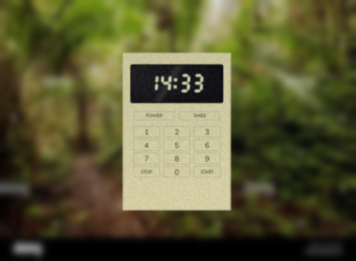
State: 14:33
